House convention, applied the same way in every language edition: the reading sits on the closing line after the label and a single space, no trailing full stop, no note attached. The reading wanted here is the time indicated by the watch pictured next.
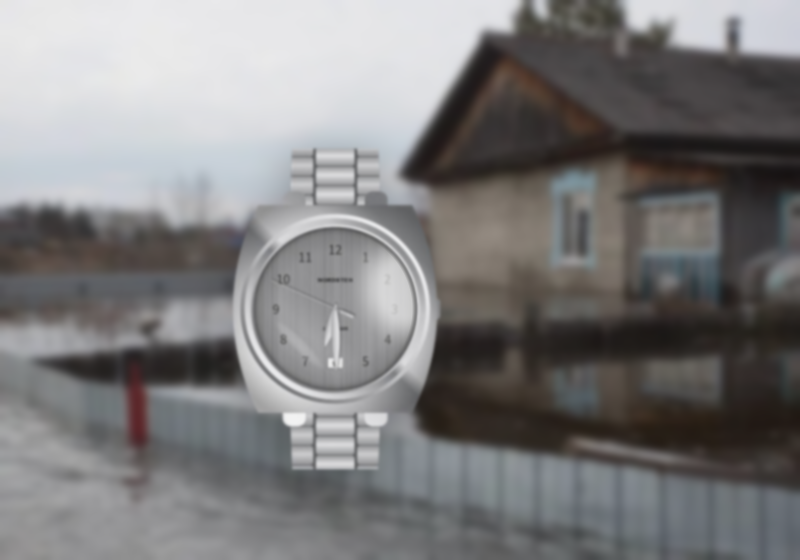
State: 6:29:49
